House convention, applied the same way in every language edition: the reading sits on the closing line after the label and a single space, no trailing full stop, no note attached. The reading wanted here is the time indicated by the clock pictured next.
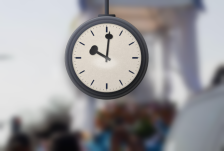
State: 10:01
